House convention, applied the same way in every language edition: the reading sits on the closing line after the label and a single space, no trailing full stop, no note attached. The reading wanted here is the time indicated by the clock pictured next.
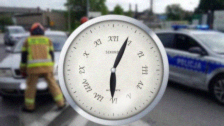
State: 6:04
